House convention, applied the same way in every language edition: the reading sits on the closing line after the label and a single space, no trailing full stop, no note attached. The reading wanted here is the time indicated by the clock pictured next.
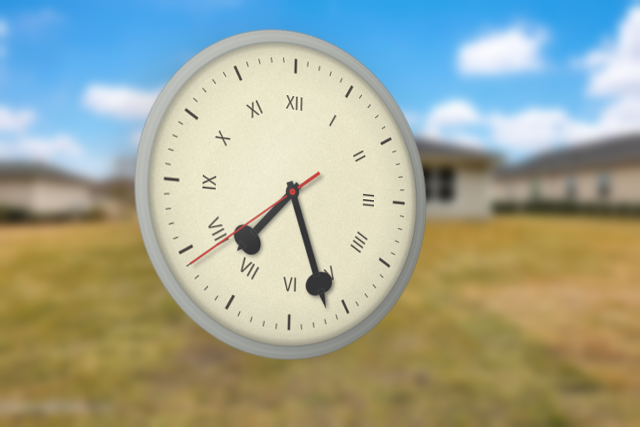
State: 7:26:39
